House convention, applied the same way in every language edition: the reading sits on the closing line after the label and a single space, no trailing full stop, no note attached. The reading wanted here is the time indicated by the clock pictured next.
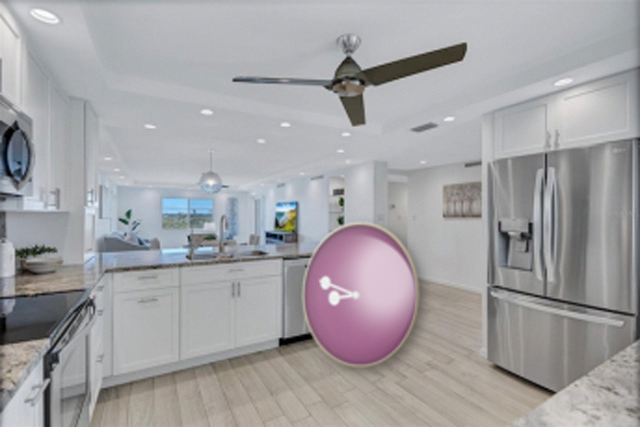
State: 8:48
